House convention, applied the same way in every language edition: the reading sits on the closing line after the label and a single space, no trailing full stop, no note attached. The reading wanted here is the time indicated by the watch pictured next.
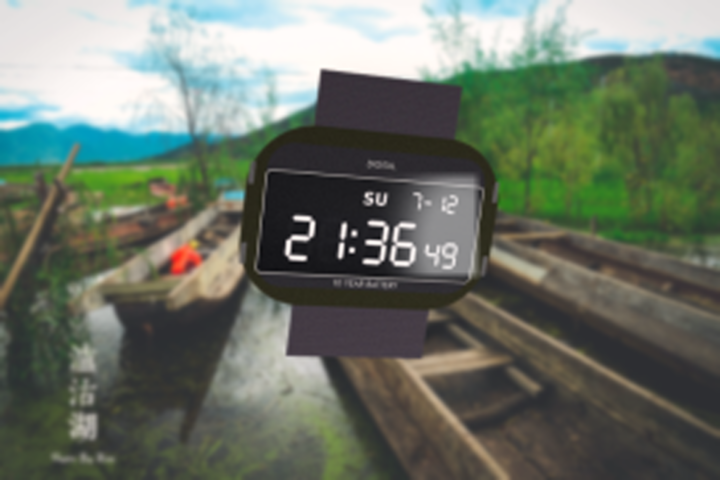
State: 21:36:49
